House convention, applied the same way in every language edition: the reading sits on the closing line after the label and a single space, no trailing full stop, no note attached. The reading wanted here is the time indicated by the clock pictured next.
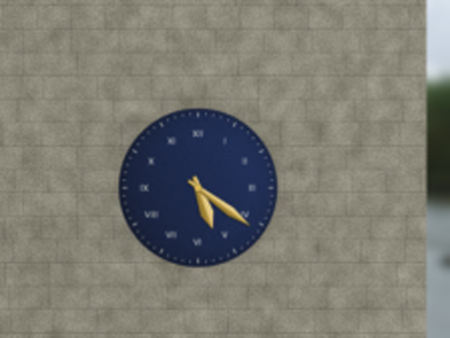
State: 5:21
